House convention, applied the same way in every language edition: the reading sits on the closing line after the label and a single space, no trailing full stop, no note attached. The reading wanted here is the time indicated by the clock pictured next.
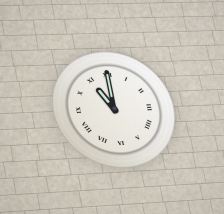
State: 11:00
